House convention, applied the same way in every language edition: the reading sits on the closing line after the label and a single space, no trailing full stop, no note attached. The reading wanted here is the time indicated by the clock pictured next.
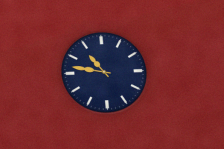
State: 10:47
